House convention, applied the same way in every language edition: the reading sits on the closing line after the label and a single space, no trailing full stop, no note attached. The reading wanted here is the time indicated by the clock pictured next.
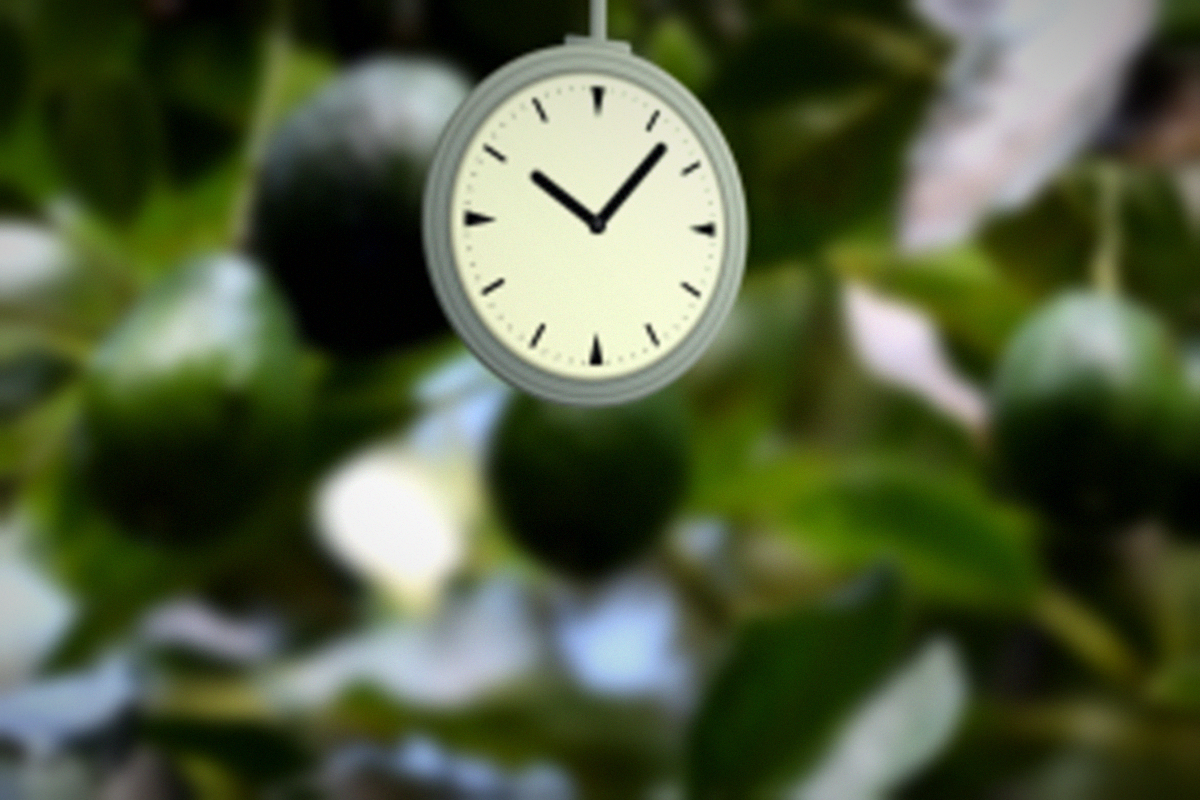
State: 10:07
